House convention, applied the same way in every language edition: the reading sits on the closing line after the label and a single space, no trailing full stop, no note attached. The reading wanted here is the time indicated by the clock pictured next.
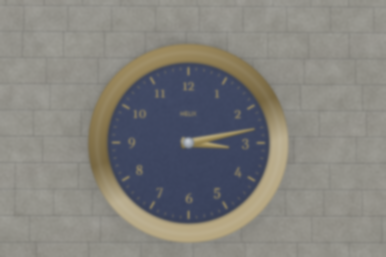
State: 3:13
